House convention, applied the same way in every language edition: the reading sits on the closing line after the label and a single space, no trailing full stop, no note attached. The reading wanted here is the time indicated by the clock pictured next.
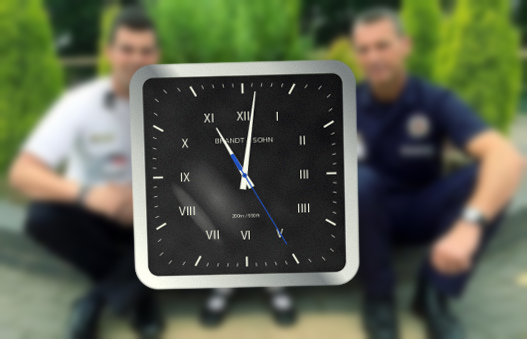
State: 11:01:25
